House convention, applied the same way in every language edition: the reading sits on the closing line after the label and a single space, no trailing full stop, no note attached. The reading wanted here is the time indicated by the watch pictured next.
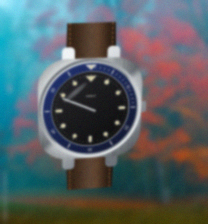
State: 9:49
